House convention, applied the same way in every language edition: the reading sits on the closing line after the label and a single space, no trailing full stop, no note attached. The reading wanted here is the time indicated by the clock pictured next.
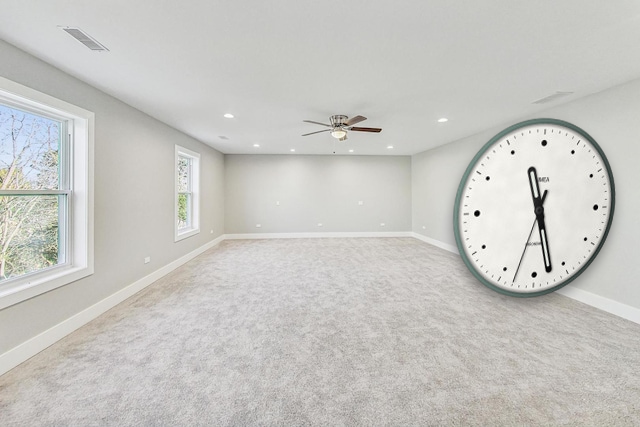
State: 11:27:33
